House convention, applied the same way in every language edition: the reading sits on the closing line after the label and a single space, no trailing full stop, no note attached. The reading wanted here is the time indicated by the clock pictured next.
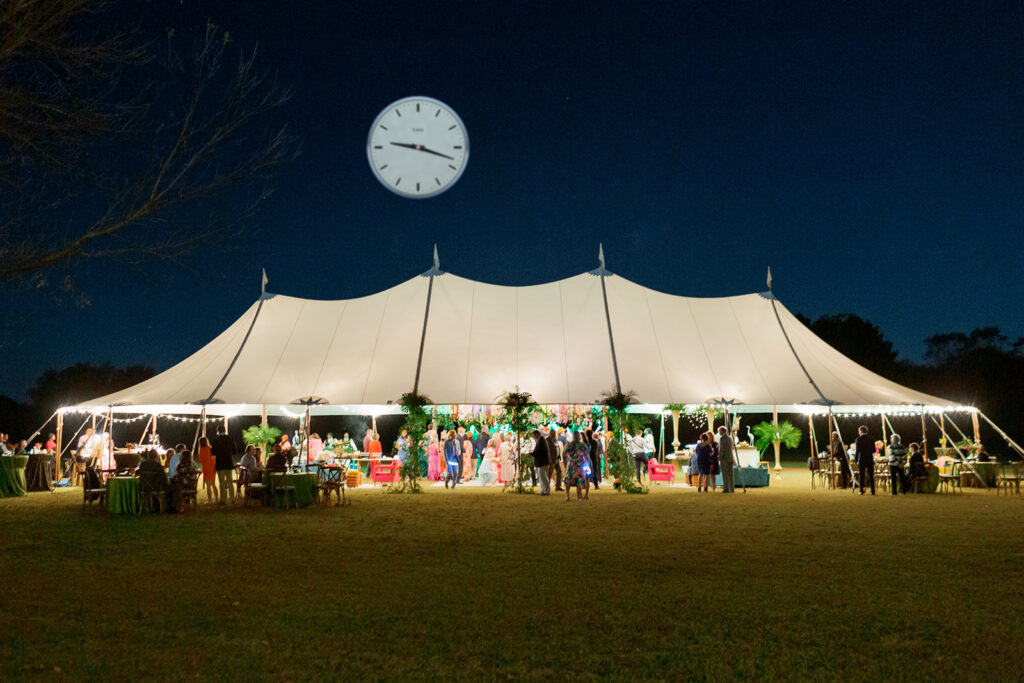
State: 9:18
